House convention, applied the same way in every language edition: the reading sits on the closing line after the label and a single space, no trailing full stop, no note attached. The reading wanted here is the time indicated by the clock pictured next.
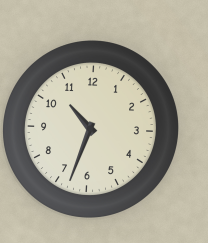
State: 10:33
